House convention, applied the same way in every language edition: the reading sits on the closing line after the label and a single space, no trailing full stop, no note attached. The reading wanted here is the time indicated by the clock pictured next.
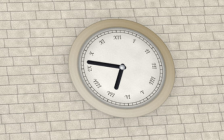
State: 6:47
